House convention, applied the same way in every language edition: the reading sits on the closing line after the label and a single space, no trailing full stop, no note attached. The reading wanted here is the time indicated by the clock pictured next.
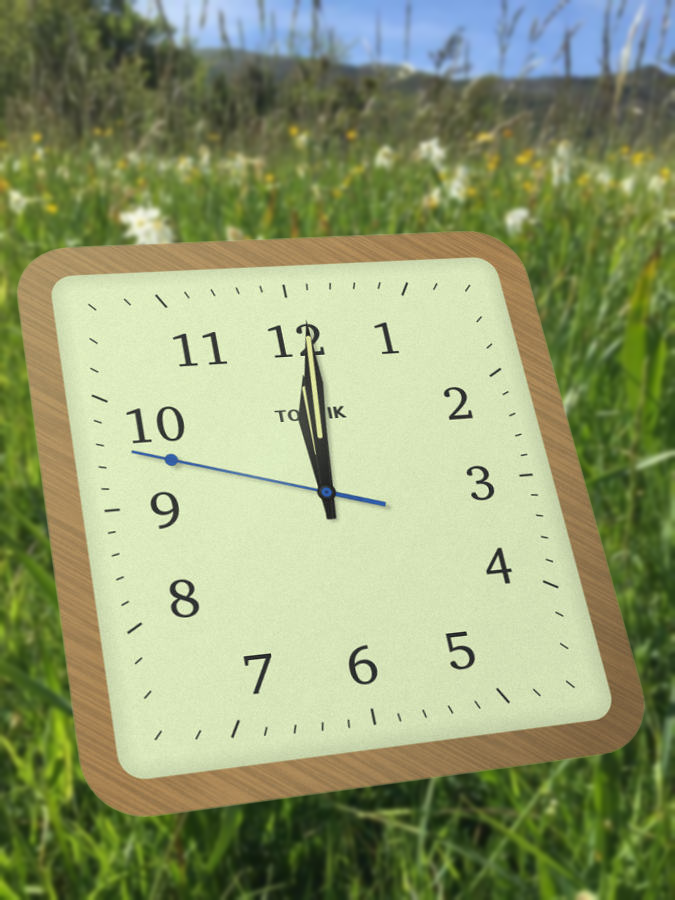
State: 12:00:48
